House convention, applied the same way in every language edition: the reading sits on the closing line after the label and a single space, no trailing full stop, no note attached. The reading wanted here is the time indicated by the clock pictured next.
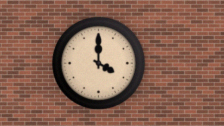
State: 4:00
